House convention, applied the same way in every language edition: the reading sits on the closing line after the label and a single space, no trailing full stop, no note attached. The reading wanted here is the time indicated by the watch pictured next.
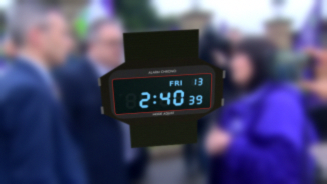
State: 2:40:39
